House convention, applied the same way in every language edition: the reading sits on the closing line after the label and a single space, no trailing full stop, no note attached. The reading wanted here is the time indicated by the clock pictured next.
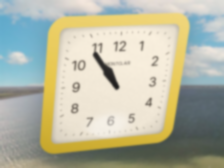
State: 10:54
